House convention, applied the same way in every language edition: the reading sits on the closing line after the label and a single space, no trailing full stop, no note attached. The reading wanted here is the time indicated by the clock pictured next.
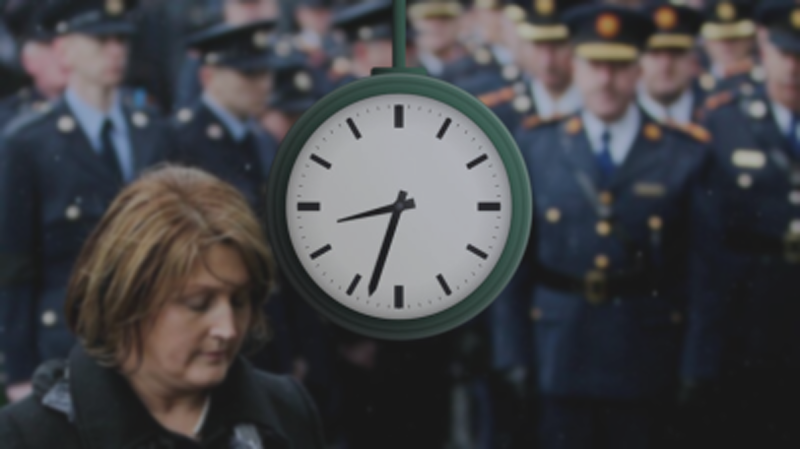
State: 8:33
